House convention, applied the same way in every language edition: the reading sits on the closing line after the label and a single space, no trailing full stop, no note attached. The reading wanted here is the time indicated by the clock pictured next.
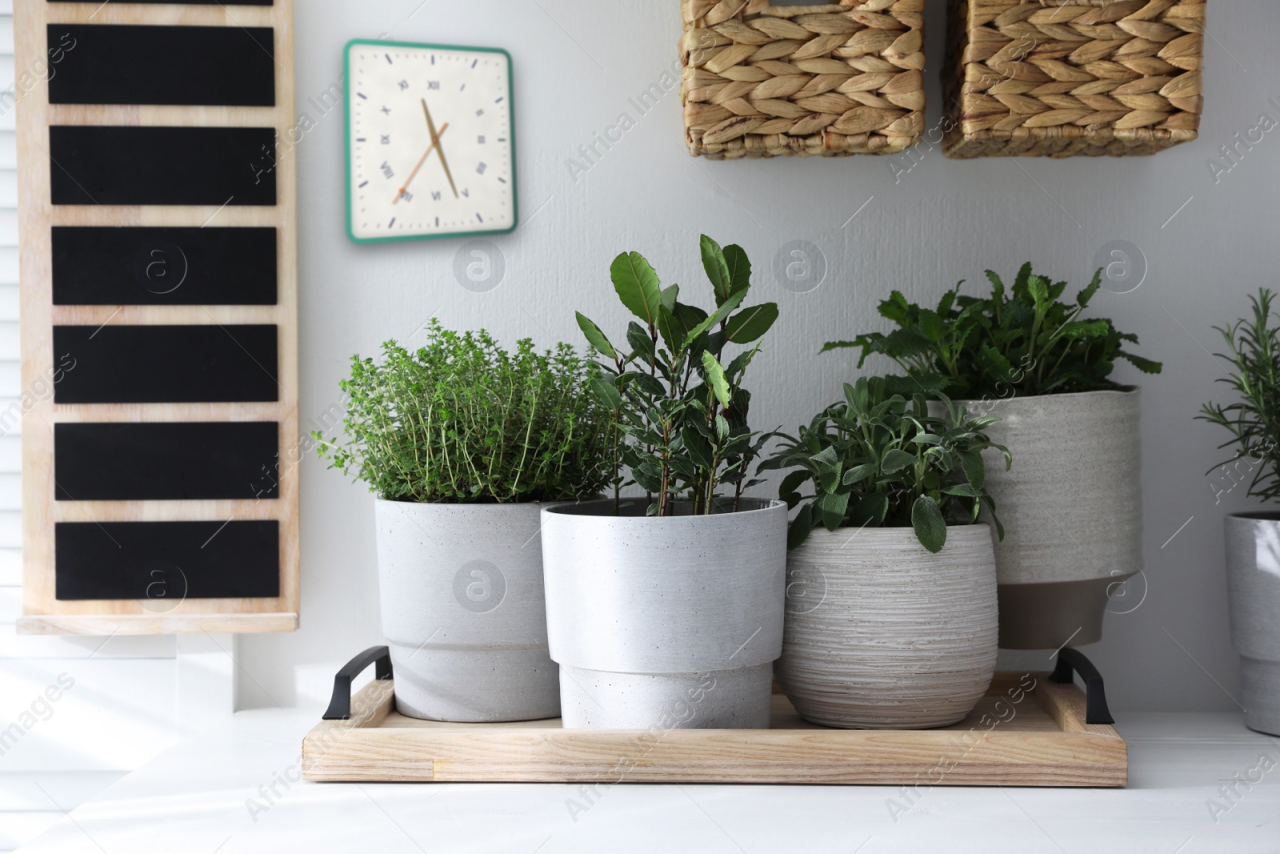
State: 11:26:36
